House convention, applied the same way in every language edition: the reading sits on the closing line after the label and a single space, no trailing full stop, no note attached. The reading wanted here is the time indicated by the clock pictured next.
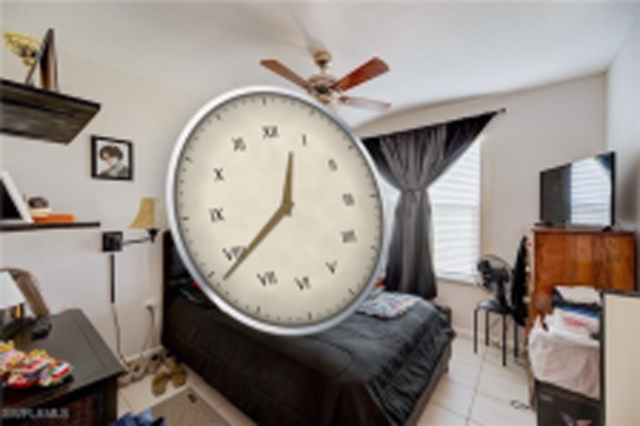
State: 12:39
